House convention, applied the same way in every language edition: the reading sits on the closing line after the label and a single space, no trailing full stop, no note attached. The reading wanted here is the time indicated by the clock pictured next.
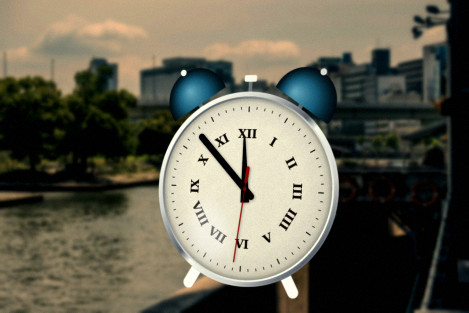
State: 11:52:31
